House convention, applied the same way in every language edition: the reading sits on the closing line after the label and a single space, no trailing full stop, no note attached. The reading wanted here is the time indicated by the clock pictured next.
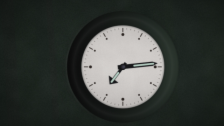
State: 7:14
